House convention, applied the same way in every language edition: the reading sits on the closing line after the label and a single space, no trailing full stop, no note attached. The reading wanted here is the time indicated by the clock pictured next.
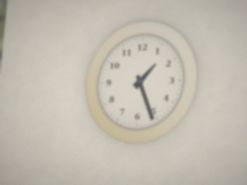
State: 1:26
